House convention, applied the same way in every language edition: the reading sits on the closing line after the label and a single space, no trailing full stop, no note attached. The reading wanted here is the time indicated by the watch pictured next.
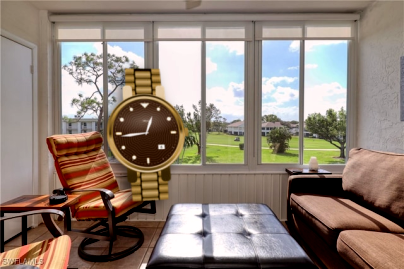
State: 12:44
